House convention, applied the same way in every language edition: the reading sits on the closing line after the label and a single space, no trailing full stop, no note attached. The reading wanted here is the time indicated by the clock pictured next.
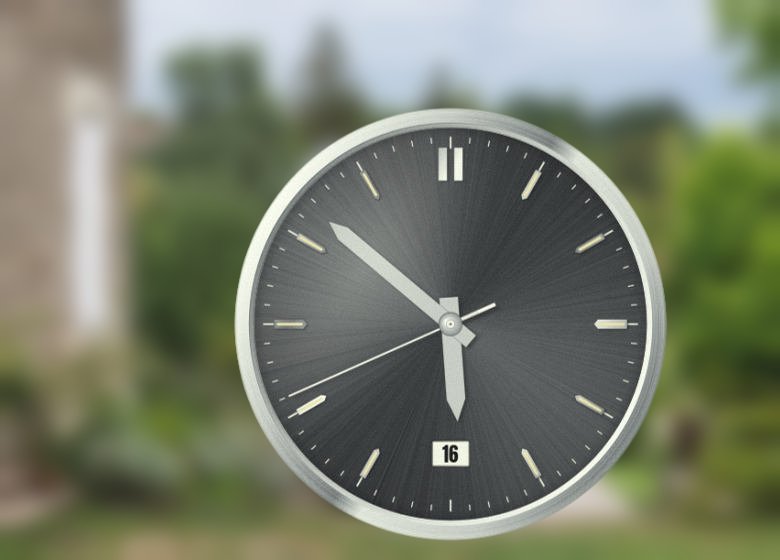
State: 5:51:41
